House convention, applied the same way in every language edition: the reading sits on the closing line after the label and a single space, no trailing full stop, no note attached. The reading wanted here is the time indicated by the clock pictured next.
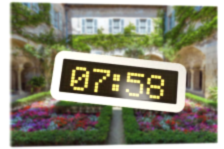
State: 7:58
